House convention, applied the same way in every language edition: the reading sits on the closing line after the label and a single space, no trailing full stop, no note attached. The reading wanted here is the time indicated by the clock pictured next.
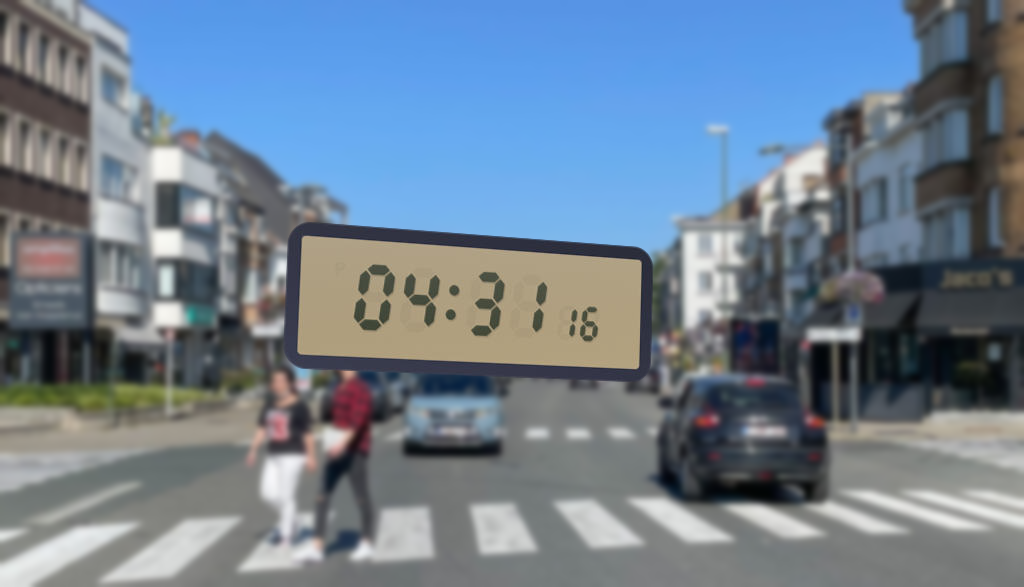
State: 4:31:16
